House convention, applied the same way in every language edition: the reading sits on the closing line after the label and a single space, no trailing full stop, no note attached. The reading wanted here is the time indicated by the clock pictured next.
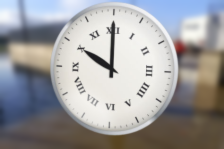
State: 10:00
